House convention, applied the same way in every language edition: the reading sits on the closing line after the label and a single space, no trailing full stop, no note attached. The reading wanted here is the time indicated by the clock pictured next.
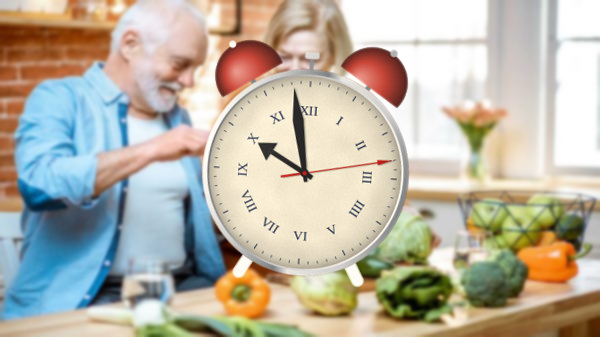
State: 9:58:13
